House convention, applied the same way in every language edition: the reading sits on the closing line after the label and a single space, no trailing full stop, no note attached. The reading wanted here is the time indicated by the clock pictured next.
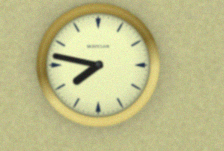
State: 7:47
